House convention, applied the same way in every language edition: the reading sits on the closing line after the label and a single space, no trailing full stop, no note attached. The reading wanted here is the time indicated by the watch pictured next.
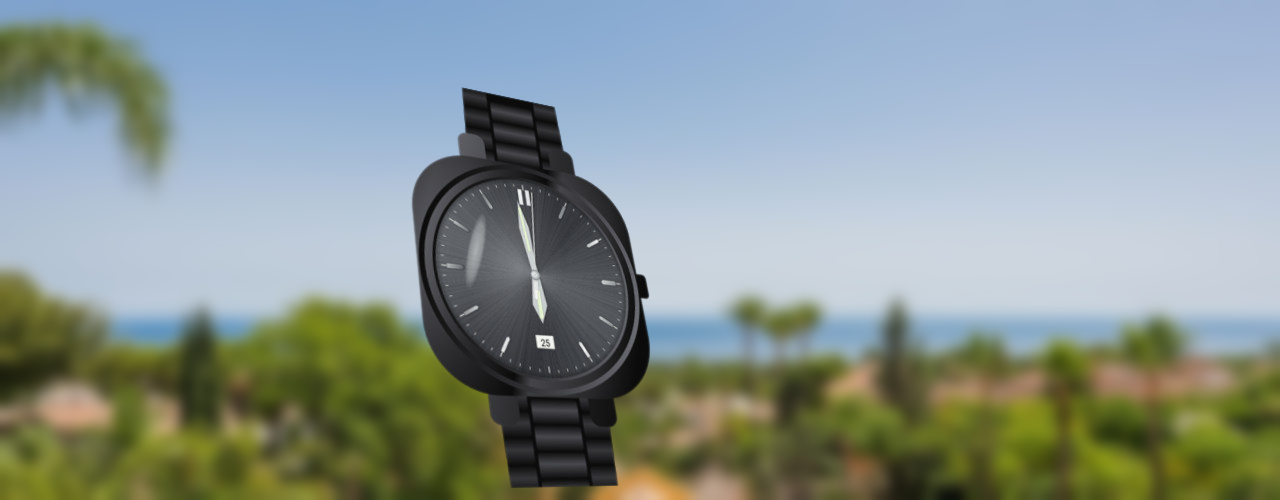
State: 5:59:01
